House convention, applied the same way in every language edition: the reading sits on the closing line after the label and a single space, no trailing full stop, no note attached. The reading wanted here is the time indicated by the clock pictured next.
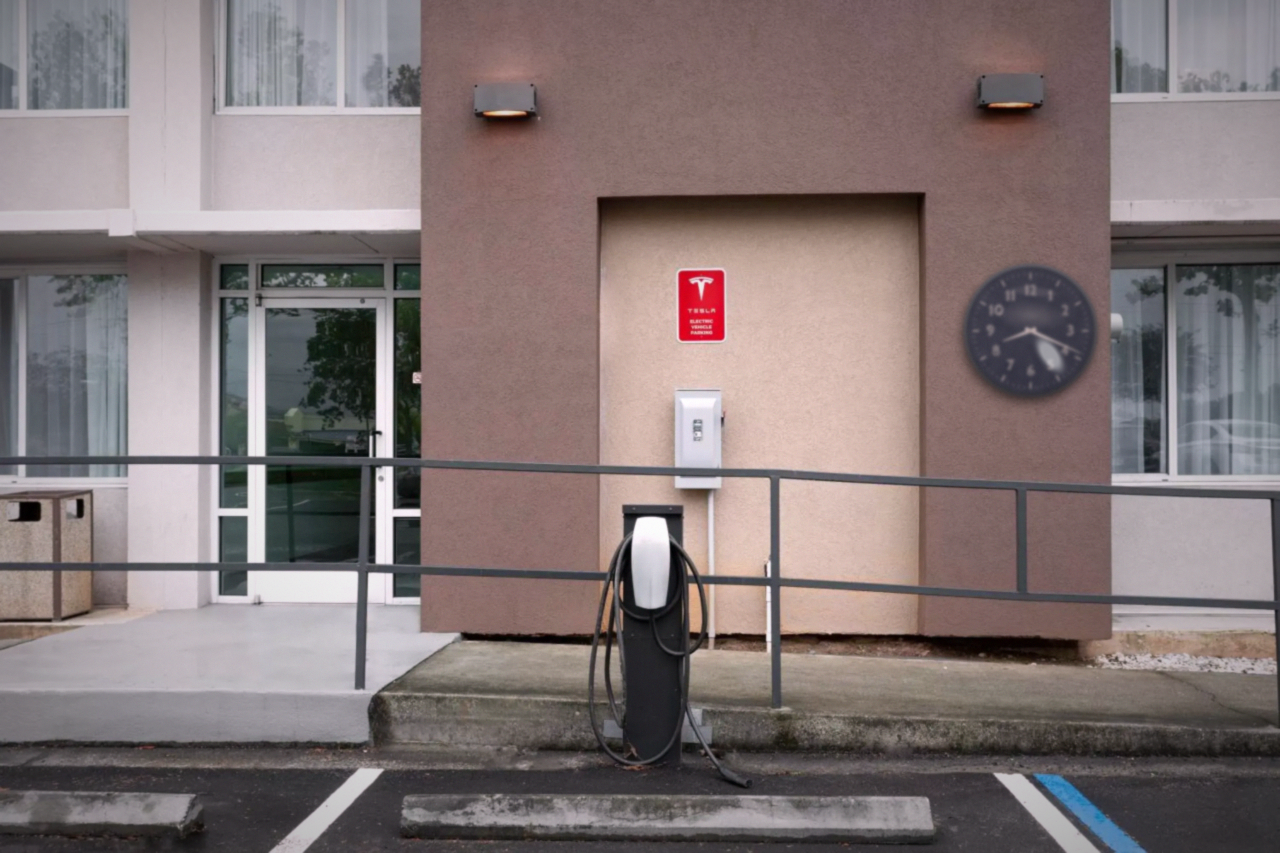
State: 8:19
